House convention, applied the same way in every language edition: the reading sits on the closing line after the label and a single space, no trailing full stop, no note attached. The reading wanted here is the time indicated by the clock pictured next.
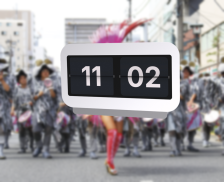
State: 11:02
